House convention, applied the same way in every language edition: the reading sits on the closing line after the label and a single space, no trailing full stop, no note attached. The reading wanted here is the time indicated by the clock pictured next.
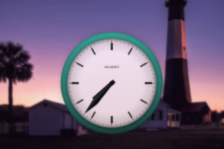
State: 7:37
